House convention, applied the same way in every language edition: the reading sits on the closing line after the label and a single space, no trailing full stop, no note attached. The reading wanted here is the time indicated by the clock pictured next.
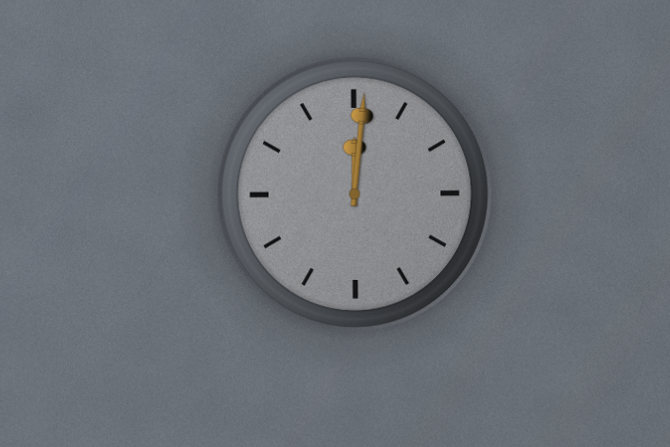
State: 12:01
